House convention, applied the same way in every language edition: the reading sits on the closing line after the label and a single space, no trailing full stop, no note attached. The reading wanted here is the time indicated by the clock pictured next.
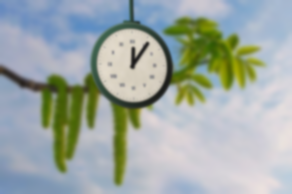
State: 12:06
